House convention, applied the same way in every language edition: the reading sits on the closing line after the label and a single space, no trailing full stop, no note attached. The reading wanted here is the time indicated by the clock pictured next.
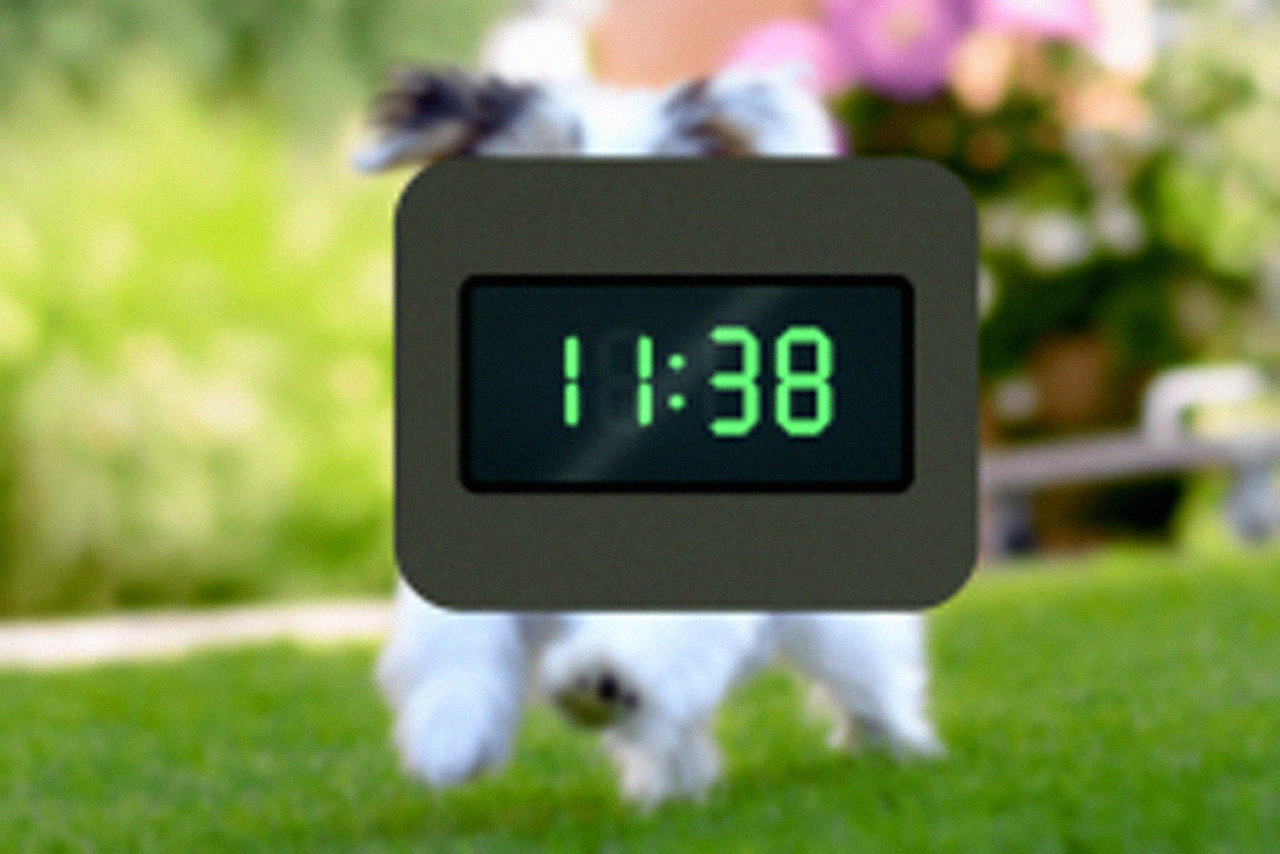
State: 11:38
